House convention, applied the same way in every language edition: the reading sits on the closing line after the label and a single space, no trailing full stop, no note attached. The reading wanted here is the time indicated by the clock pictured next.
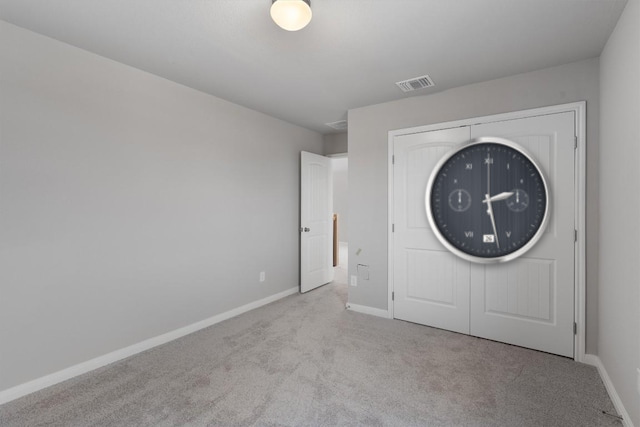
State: 2:28
